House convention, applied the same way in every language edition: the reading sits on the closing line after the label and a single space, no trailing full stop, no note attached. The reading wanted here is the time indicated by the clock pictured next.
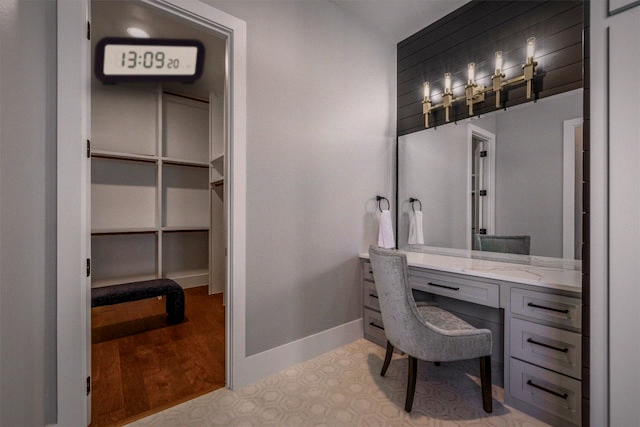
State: 13:09
